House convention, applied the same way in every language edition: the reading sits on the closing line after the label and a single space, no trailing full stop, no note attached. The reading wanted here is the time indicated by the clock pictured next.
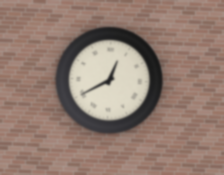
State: 12:40
